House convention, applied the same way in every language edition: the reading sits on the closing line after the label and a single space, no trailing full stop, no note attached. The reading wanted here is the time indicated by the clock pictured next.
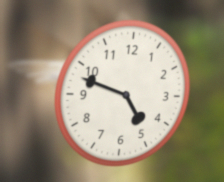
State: 4:48
